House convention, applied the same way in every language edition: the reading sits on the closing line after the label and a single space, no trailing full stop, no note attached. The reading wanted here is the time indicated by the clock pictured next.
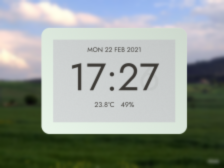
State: 17:27
